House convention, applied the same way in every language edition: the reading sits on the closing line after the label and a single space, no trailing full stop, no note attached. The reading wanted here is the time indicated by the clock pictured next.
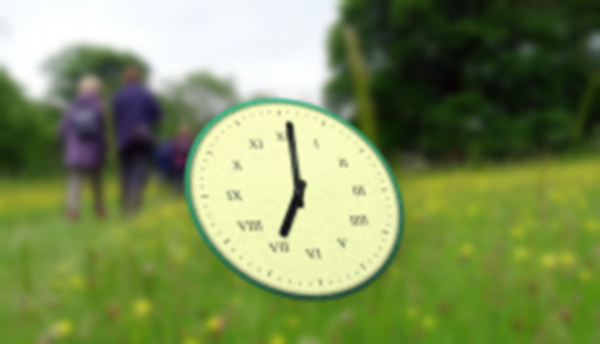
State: 7:01
